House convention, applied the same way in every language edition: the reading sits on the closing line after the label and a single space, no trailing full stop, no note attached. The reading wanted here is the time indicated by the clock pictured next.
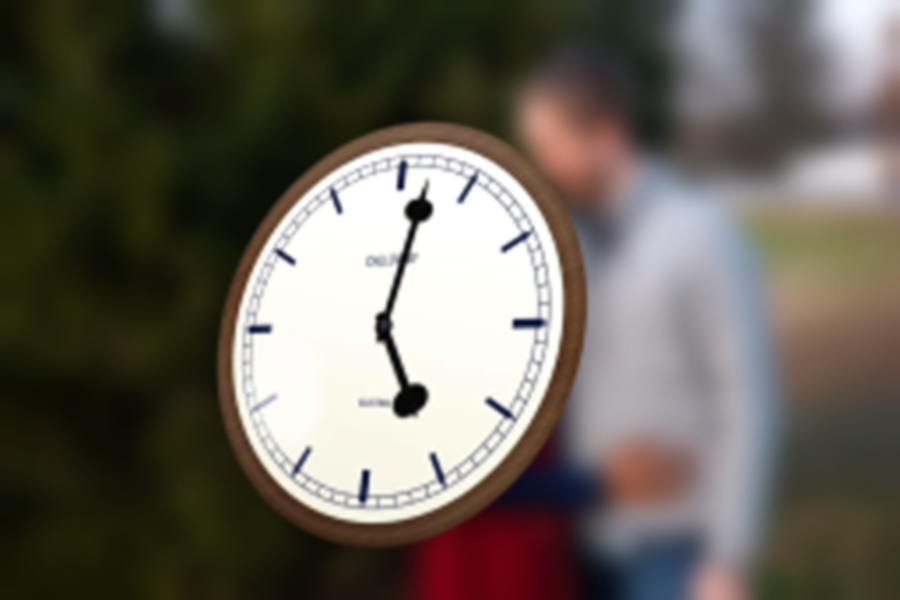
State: 5:02
